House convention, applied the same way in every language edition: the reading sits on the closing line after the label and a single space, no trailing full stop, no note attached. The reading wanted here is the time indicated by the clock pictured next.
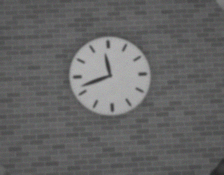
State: 11:42
